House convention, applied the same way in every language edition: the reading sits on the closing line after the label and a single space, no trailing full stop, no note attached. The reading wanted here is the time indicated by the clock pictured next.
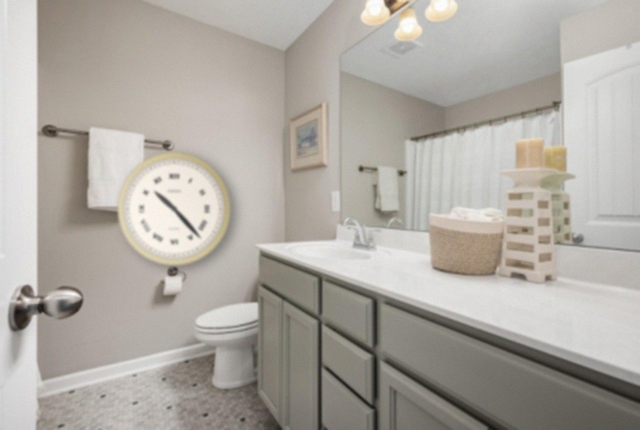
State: 10:23
